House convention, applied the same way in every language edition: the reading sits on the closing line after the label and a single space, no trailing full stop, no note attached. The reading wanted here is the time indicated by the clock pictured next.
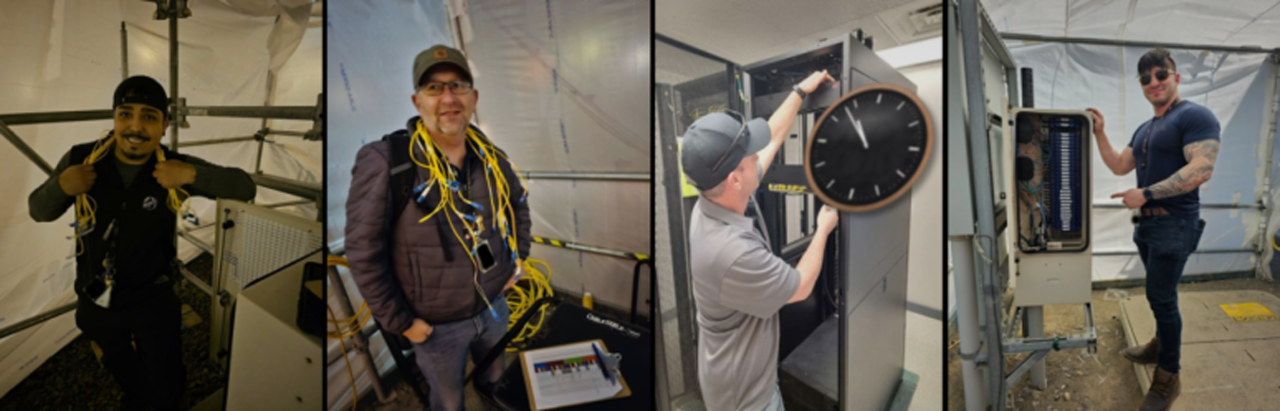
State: 10:53
